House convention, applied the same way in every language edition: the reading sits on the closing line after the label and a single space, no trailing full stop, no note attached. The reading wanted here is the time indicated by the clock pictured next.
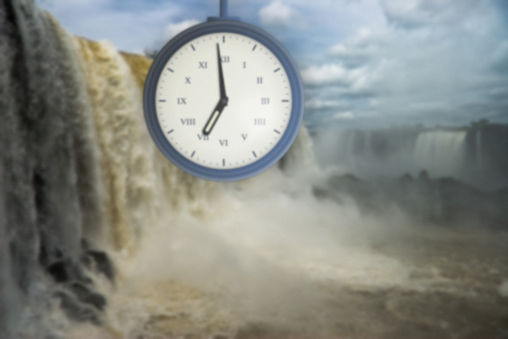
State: 6:59
